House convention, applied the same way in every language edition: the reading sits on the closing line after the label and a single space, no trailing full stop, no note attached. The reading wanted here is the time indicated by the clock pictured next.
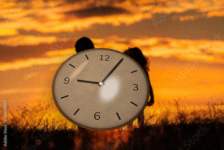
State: 9:05
